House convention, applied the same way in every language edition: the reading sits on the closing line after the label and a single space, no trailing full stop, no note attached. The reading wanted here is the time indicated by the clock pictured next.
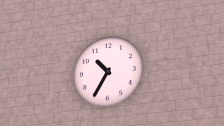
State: 10:35
